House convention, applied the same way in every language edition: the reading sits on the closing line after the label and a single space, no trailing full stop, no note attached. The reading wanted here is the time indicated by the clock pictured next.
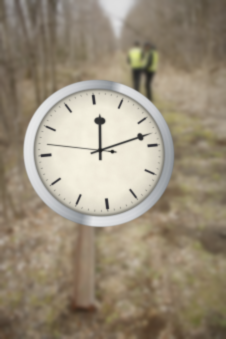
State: 12:12:47
